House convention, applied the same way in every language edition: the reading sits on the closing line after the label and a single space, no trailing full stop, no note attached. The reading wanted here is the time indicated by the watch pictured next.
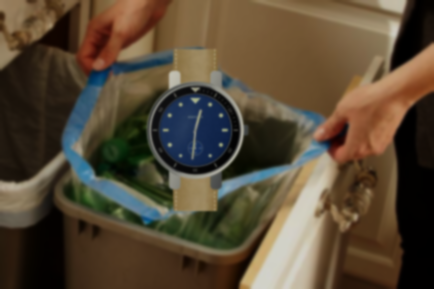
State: 12:31
